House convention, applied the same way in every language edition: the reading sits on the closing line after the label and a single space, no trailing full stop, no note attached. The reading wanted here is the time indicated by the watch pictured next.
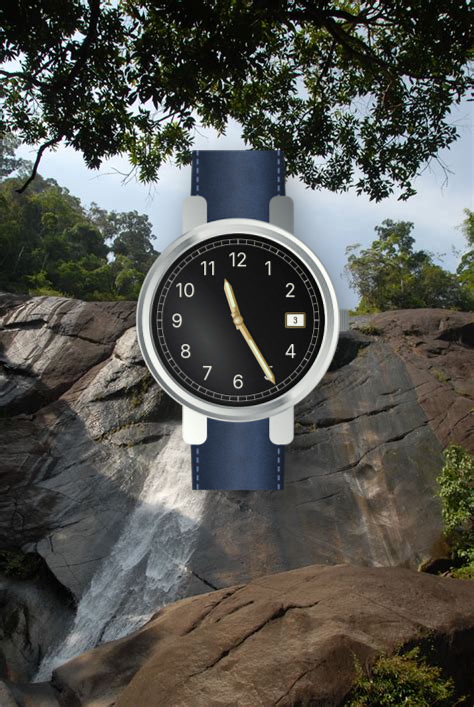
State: 11:25
